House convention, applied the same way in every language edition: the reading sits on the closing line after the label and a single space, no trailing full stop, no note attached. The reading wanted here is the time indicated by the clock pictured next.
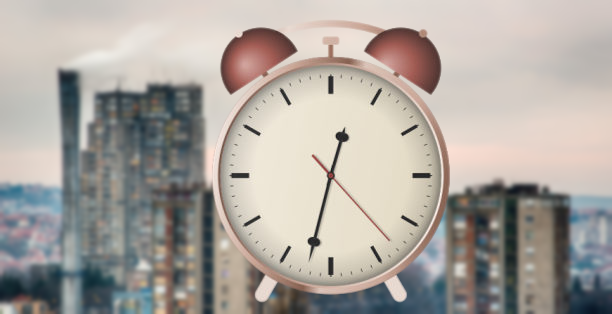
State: 12:32:23
